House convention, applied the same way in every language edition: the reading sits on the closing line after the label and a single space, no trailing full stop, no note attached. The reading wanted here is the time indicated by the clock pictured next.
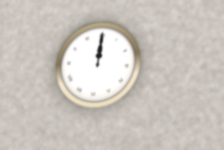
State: 12:00
